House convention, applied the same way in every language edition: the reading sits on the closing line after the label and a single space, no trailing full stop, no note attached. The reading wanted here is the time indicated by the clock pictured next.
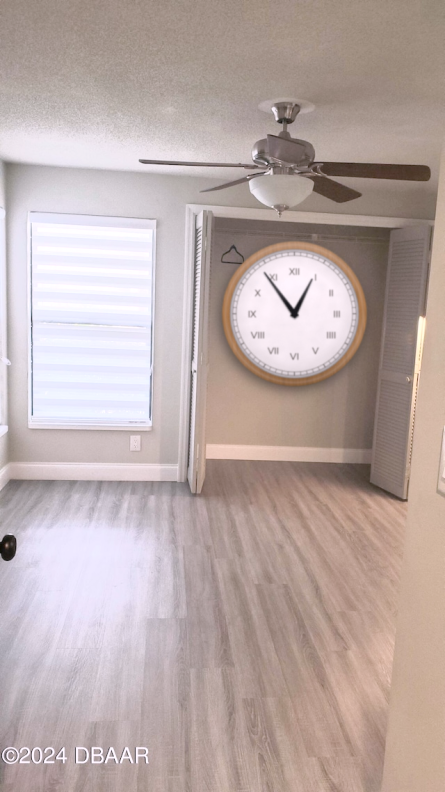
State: 12:54
